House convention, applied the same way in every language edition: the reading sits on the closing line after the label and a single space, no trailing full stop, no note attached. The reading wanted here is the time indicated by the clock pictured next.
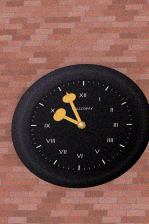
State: 9:56
